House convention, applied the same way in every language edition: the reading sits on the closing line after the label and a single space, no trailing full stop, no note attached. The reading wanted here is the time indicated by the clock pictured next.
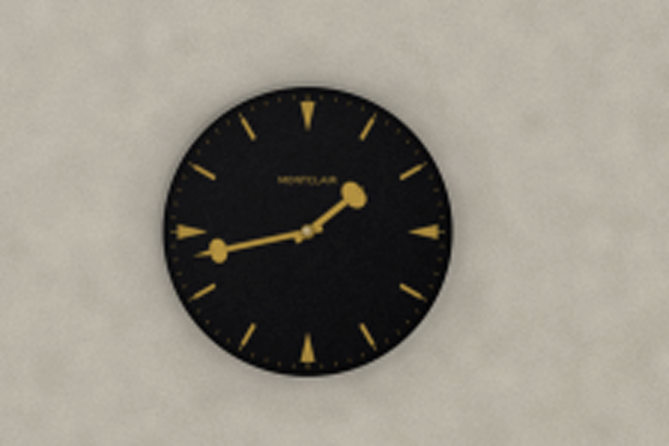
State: 1:43
